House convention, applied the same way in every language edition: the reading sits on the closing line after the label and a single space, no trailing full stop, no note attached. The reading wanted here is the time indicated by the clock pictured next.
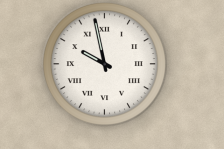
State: 9:58
